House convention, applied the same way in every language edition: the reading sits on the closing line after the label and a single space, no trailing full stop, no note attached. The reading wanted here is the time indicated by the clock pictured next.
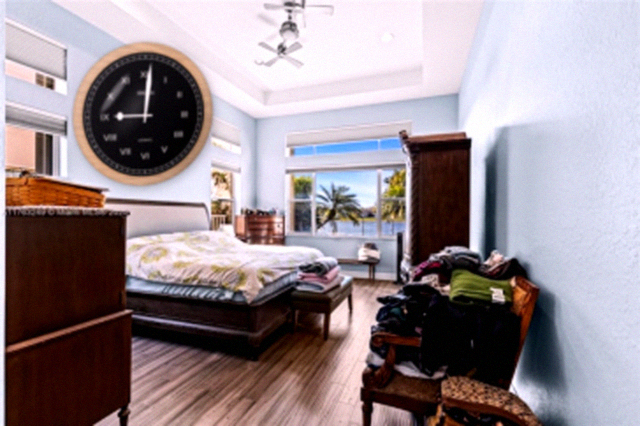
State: 9:01
